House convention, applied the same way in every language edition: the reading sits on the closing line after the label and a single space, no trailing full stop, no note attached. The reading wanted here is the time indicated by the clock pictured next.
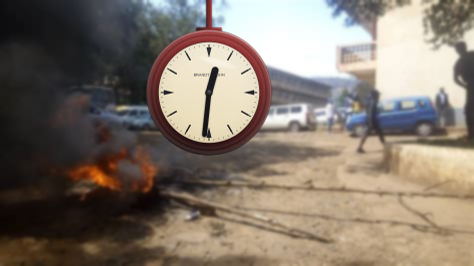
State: 12:31
